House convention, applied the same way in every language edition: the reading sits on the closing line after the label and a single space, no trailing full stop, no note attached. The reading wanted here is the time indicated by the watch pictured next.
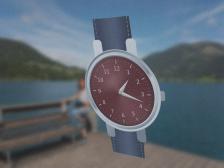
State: 1:18
